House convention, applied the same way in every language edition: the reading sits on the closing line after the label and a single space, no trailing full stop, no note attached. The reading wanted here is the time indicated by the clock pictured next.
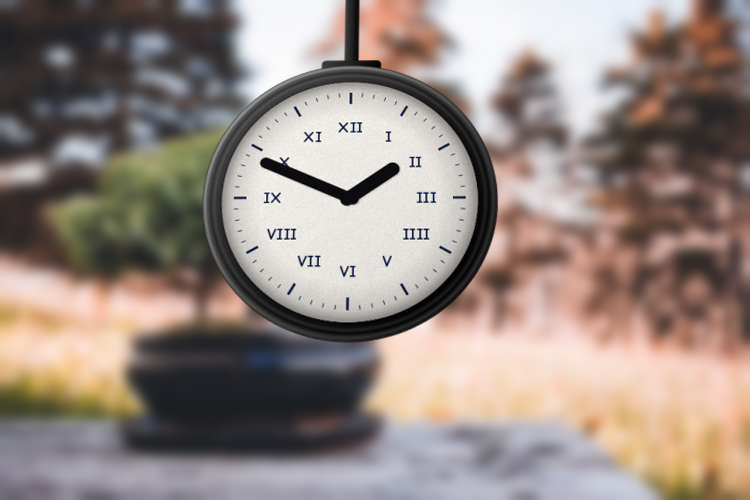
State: 1:49
